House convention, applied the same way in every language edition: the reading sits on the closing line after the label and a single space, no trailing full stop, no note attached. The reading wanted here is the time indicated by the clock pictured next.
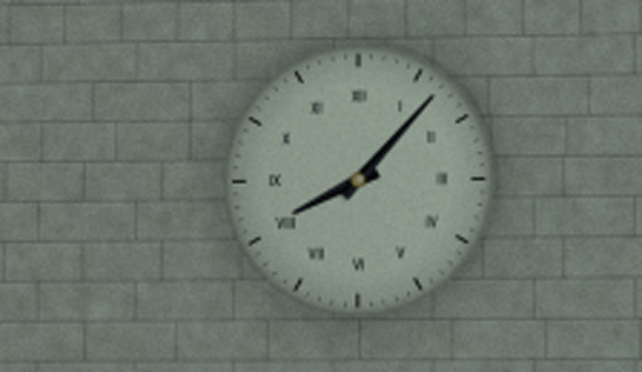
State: 8:07
